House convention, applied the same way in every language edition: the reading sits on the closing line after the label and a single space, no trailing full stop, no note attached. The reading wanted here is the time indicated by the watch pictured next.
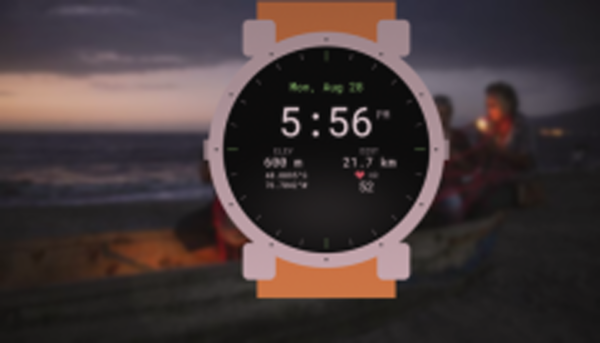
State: 5:56
